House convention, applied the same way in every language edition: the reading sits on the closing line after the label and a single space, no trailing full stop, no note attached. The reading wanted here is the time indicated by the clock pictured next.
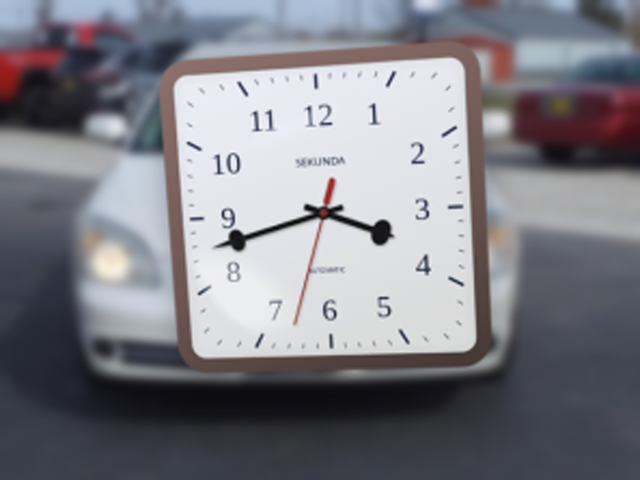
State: 3:42:33
